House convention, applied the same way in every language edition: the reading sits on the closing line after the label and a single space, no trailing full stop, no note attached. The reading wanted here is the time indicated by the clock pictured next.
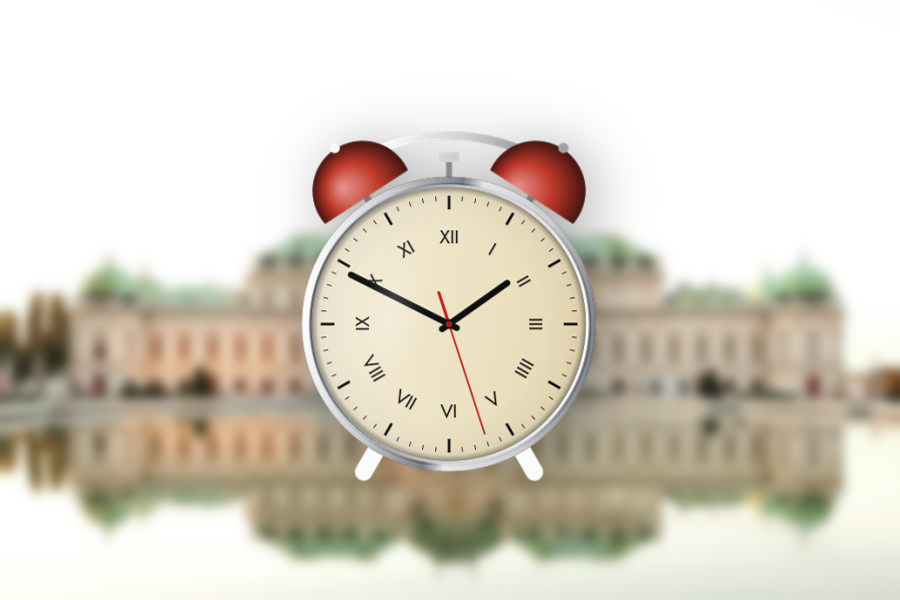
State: 1:49:27
